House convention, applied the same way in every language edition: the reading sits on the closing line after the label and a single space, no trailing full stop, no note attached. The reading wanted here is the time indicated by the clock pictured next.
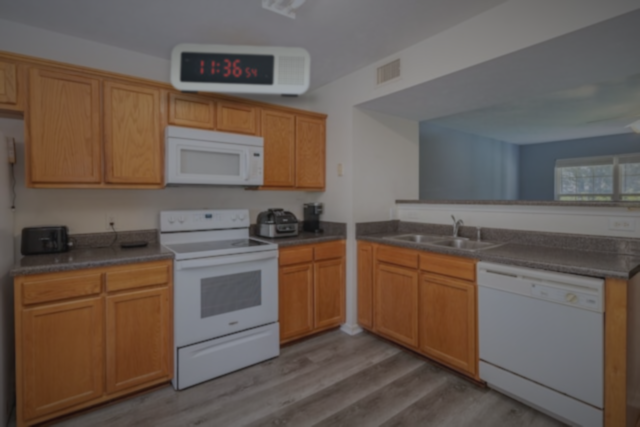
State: 11:36
